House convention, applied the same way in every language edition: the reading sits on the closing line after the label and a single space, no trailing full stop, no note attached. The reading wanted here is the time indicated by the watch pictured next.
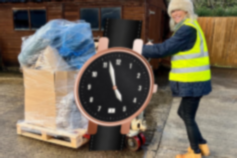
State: 4:57
